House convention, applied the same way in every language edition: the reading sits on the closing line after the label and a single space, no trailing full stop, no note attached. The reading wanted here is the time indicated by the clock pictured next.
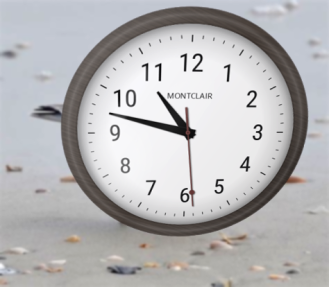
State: 10:47:29
